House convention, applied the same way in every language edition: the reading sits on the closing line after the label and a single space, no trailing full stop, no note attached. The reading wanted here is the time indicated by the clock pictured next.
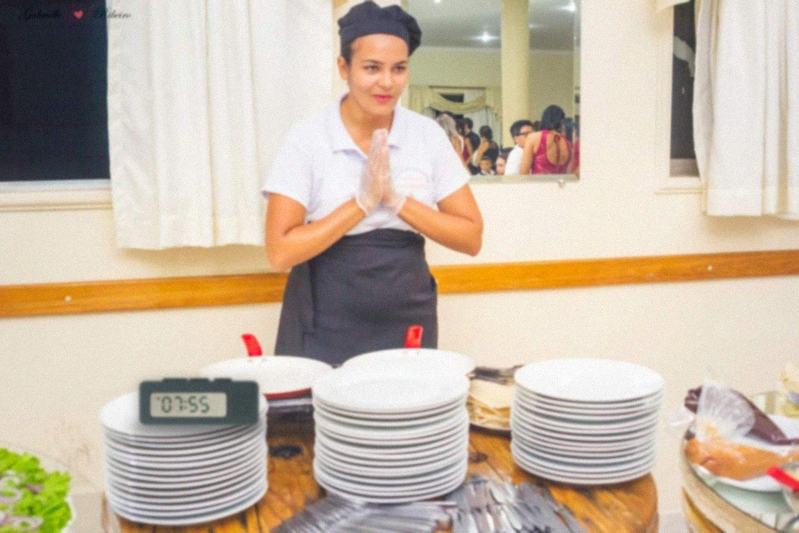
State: 7:55
